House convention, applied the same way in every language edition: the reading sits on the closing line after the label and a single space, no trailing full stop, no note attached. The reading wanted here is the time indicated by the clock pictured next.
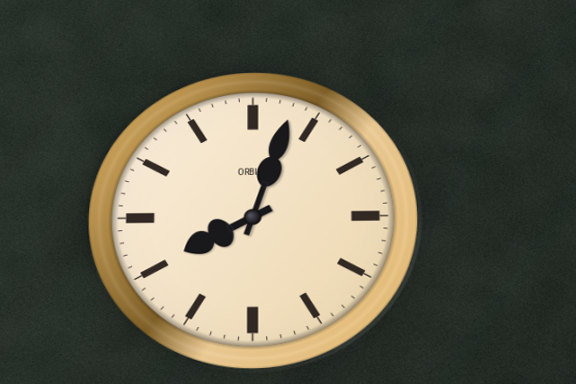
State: 8:03
